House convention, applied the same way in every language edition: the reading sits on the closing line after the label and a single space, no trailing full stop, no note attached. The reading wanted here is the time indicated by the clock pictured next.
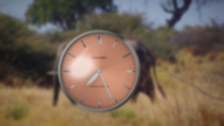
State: 7:26
